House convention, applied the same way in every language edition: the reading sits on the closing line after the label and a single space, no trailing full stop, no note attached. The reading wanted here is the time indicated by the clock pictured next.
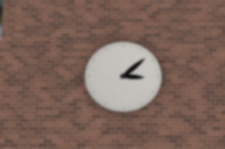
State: 3:08
